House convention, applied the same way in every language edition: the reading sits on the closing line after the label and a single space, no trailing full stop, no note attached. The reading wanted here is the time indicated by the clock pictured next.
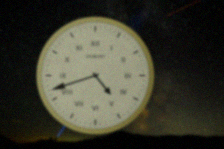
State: 4:42
